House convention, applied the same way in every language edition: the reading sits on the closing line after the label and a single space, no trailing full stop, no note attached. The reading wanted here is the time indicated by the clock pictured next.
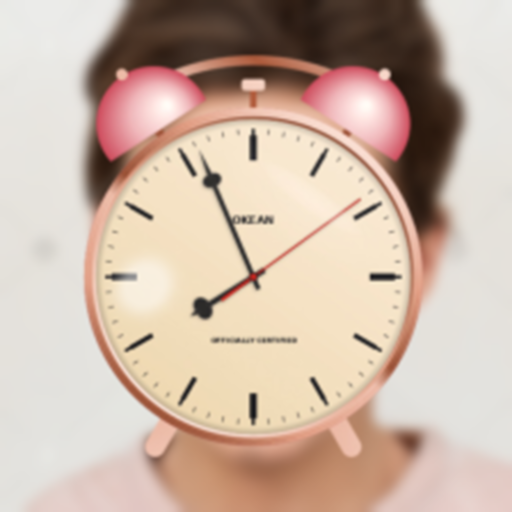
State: 7:56:09
